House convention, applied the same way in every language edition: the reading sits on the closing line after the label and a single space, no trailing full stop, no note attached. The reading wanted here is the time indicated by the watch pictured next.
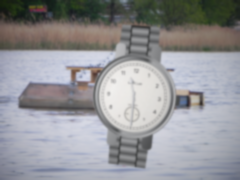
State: 11:30
